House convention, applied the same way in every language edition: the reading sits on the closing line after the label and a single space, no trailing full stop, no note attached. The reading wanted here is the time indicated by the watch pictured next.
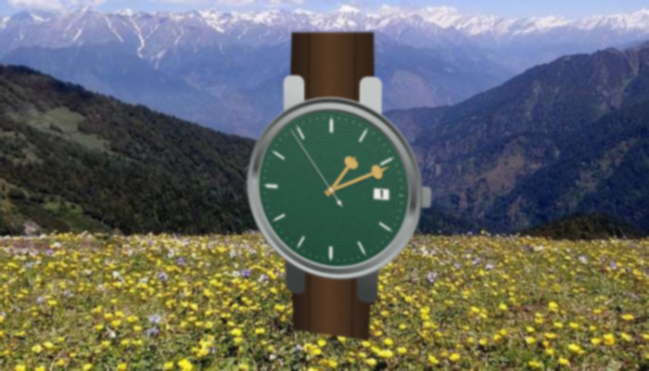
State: 1:10:54
